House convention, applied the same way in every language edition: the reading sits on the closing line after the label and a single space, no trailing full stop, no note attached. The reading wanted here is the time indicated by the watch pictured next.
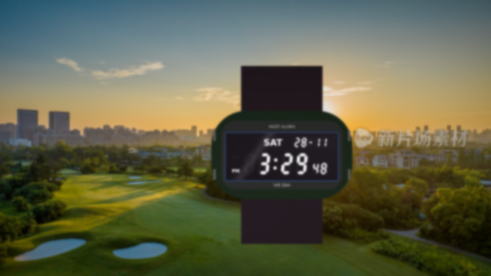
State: 3:29:48
